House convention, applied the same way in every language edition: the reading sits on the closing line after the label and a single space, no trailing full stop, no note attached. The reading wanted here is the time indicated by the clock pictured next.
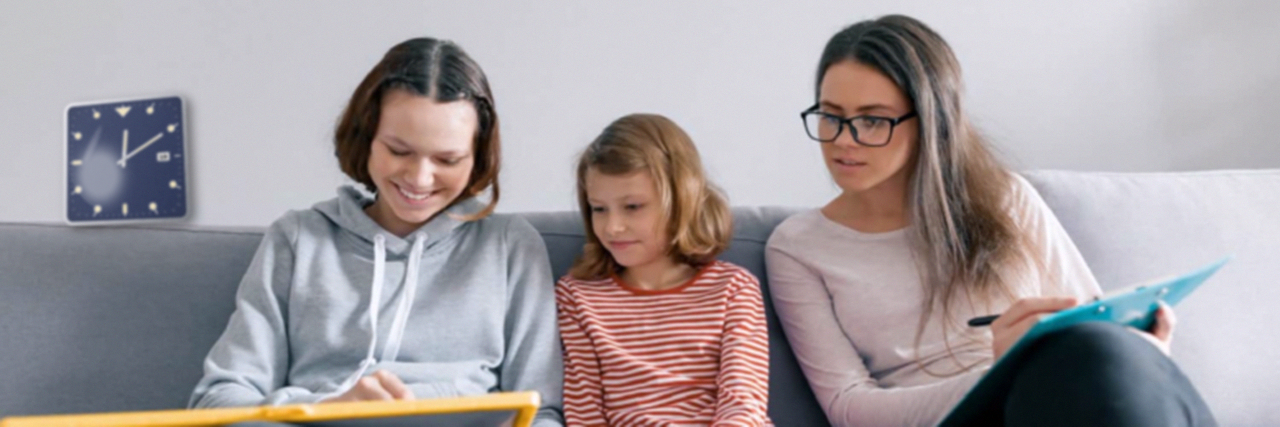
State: 12:10
